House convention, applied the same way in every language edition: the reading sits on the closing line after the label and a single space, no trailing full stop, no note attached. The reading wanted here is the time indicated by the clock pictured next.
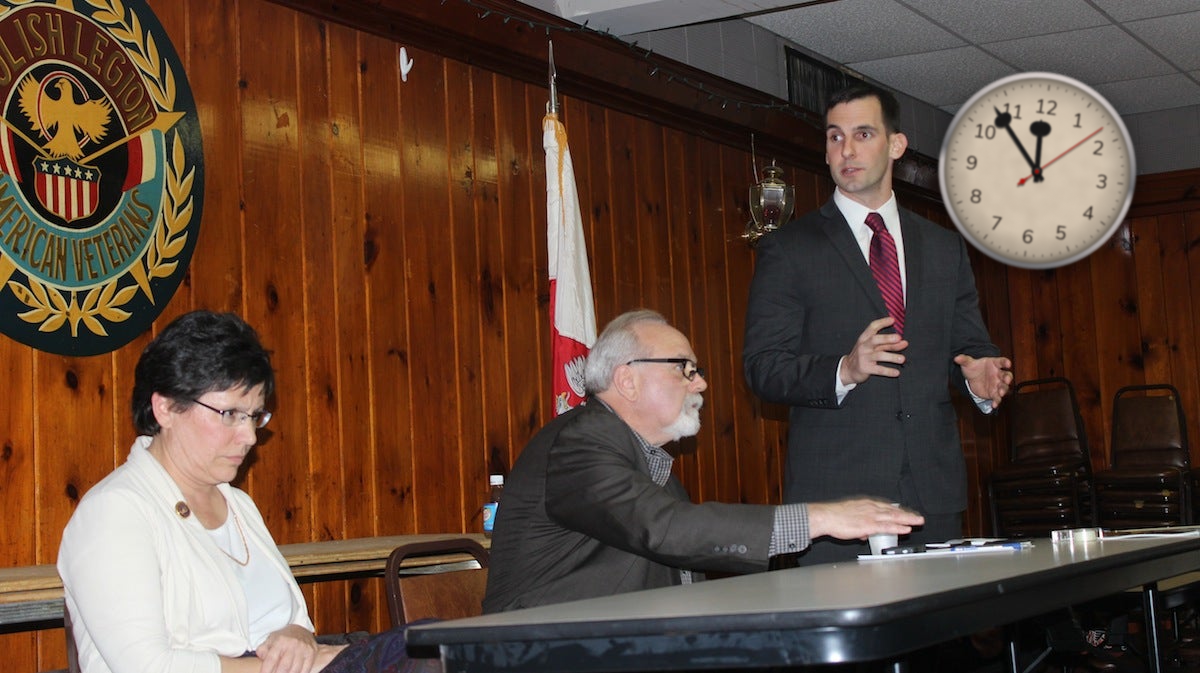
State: 11:53:08
